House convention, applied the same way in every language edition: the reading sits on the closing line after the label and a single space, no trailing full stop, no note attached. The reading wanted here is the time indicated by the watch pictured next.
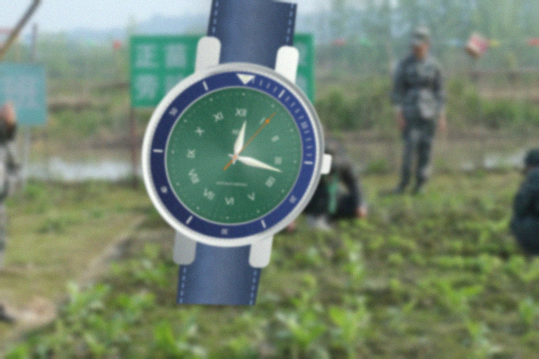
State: 12:17:06
